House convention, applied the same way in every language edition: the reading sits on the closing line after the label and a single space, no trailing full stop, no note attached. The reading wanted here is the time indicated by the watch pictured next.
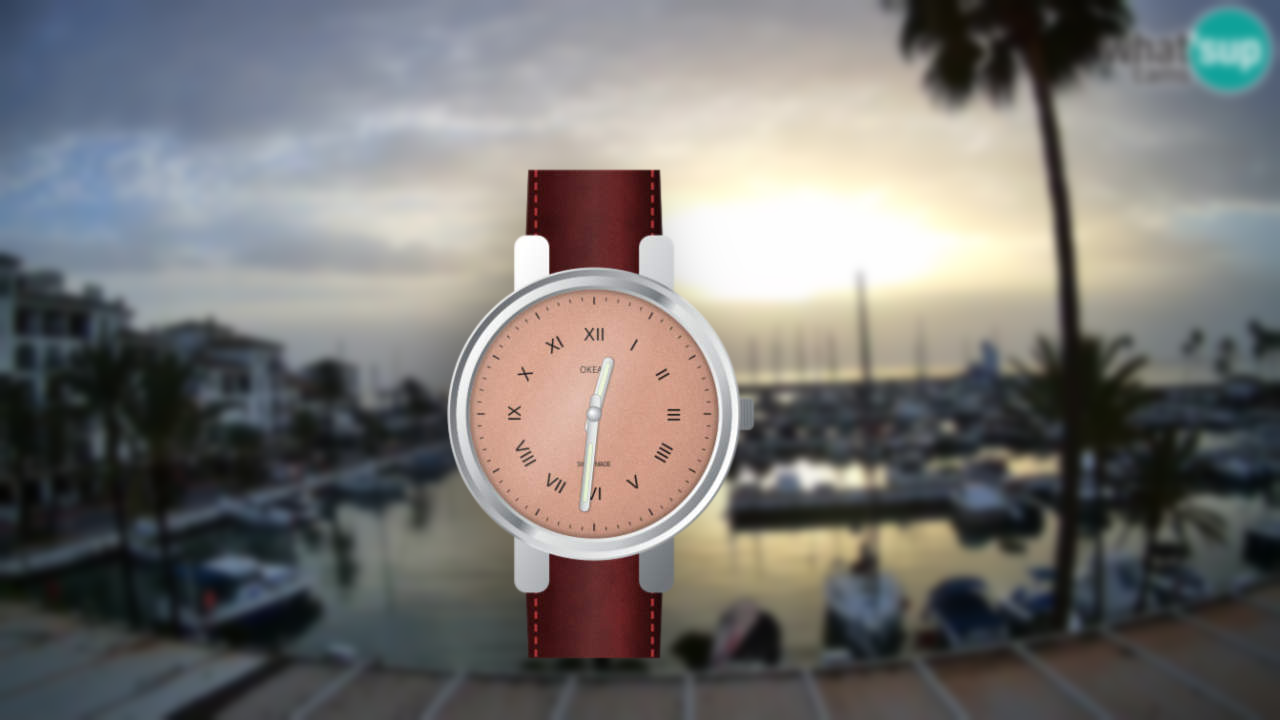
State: 12:31
